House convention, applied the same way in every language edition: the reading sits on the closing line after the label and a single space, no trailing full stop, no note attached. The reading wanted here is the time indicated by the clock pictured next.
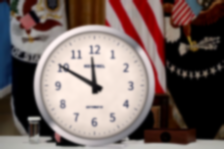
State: 11:50
